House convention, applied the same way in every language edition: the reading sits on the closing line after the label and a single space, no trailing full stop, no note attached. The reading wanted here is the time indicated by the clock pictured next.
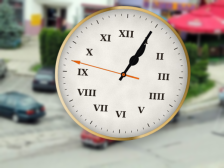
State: 1:04:47
